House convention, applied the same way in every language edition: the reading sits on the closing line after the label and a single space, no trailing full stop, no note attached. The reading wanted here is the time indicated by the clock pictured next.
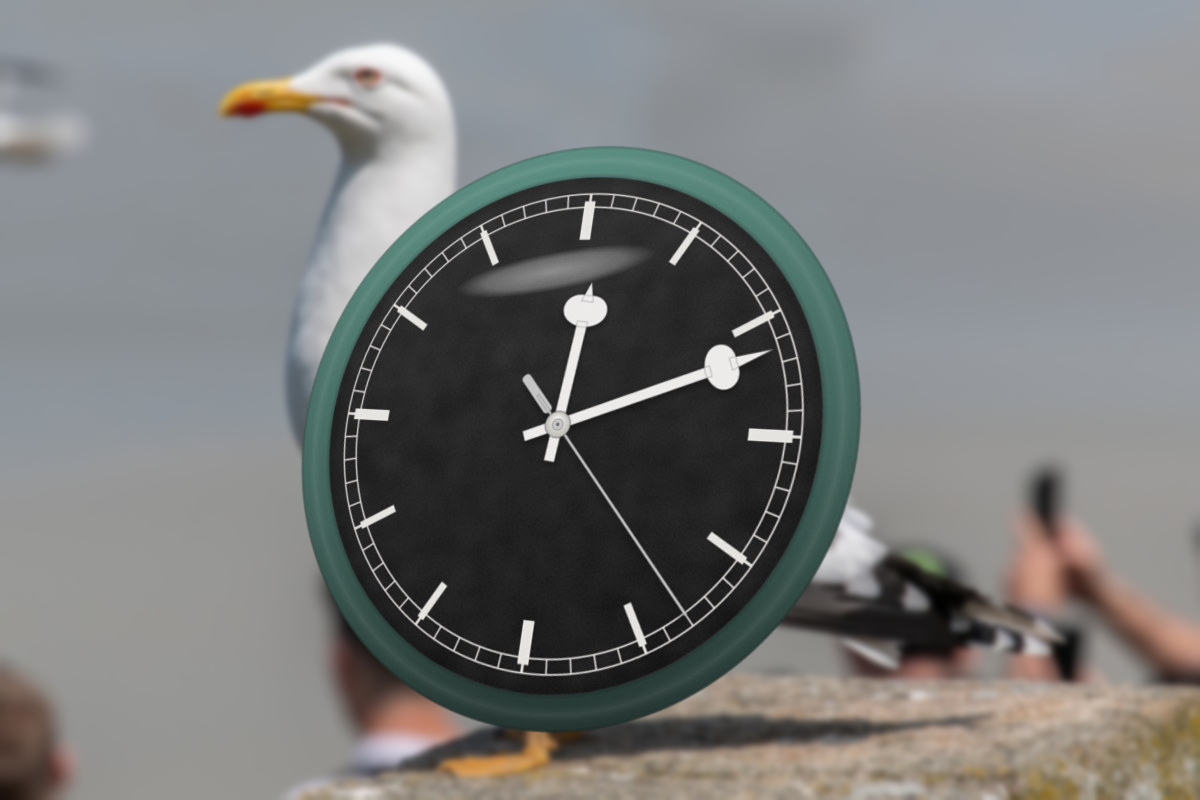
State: 12:11:23
